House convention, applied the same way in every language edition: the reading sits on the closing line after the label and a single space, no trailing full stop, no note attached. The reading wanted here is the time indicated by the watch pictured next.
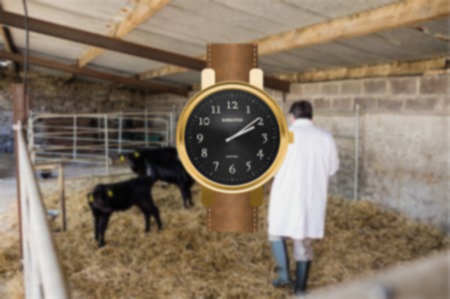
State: 2:09
